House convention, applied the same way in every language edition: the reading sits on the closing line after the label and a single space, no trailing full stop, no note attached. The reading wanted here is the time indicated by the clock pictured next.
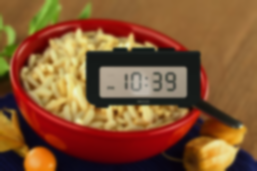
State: 10:39
